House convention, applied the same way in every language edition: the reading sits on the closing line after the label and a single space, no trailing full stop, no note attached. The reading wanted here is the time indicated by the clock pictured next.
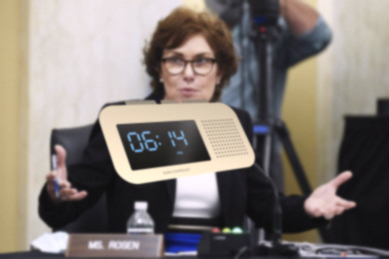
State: 6:14
